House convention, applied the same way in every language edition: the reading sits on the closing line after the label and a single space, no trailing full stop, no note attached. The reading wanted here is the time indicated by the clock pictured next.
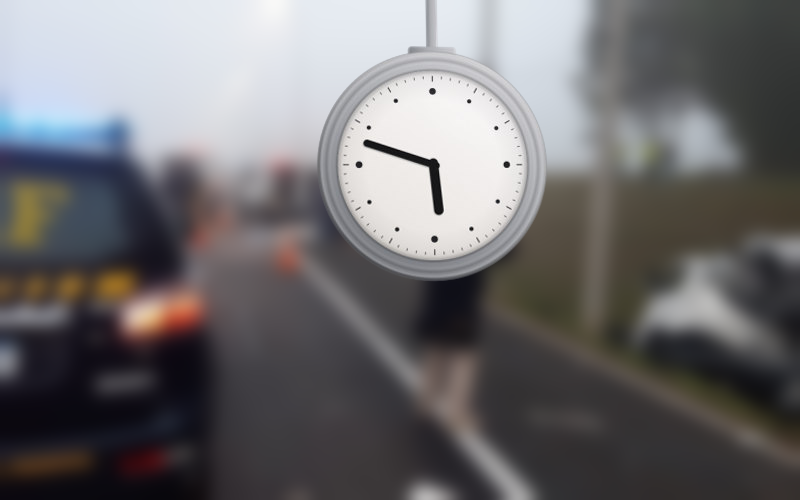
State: 5:48
